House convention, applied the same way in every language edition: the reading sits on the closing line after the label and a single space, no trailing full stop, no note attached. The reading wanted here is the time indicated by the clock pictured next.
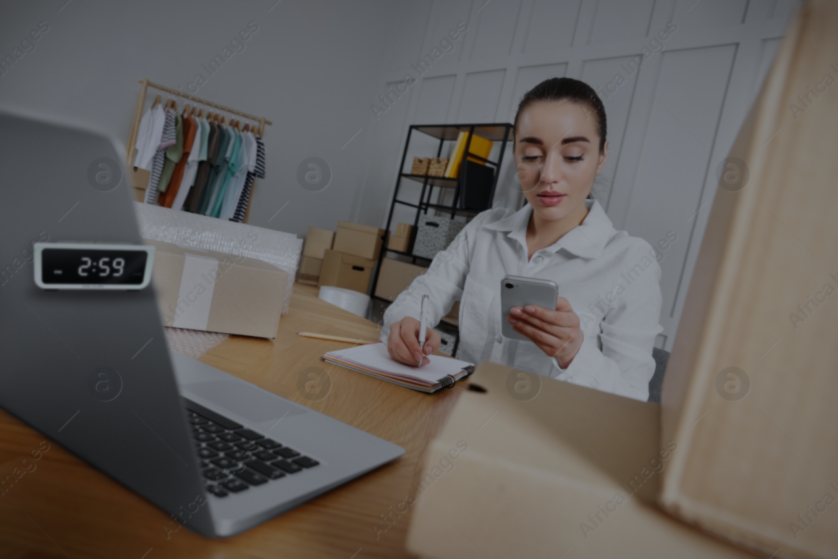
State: 2:59
